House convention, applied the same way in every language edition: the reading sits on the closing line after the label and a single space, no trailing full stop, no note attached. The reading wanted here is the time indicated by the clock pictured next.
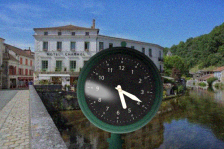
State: 5:19
